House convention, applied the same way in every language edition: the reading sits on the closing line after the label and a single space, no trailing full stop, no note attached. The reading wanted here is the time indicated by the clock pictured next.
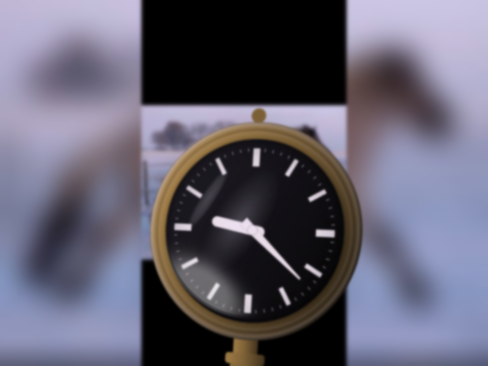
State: 9:22
